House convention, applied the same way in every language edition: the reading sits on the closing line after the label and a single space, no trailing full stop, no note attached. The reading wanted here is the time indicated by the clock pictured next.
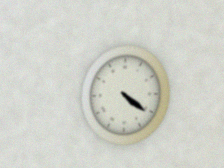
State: 4:21
